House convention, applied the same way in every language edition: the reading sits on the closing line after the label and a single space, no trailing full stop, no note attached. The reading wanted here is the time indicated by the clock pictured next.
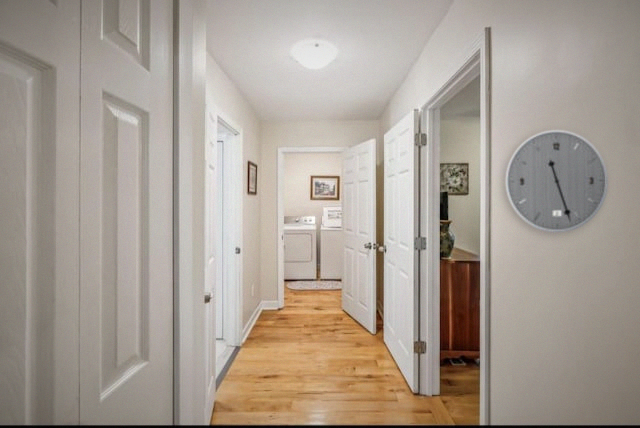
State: 11:27
